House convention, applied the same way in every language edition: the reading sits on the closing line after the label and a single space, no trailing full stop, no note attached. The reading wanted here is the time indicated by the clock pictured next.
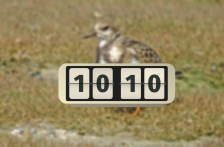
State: 10:10
